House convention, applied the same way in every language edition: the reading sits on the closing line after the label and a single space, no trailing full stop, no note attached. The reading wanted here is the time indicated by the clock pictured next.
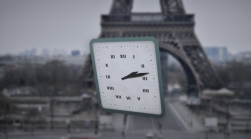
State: 2:13
